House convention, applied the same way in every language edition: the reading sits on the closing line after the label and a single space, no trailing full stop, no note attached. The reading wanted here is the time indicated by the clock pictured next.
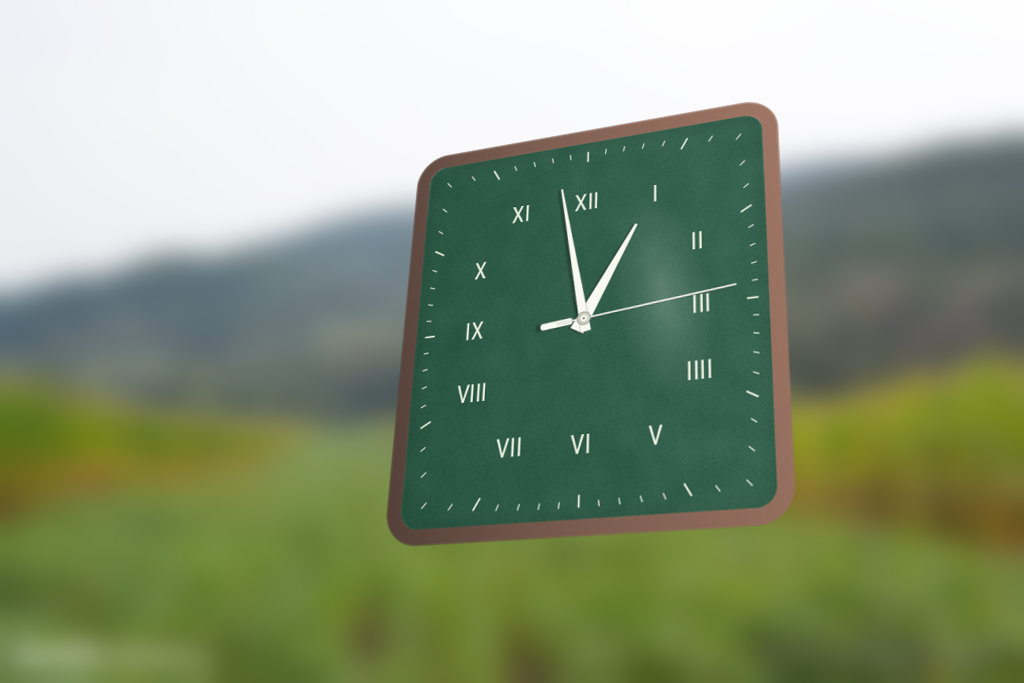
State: 12:58:14
